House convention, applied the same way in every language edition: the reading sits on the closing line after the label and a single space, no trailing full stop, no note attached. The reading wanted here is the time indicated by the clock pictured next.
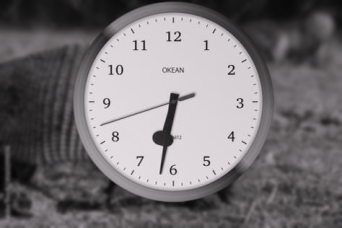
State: 6:31:42
